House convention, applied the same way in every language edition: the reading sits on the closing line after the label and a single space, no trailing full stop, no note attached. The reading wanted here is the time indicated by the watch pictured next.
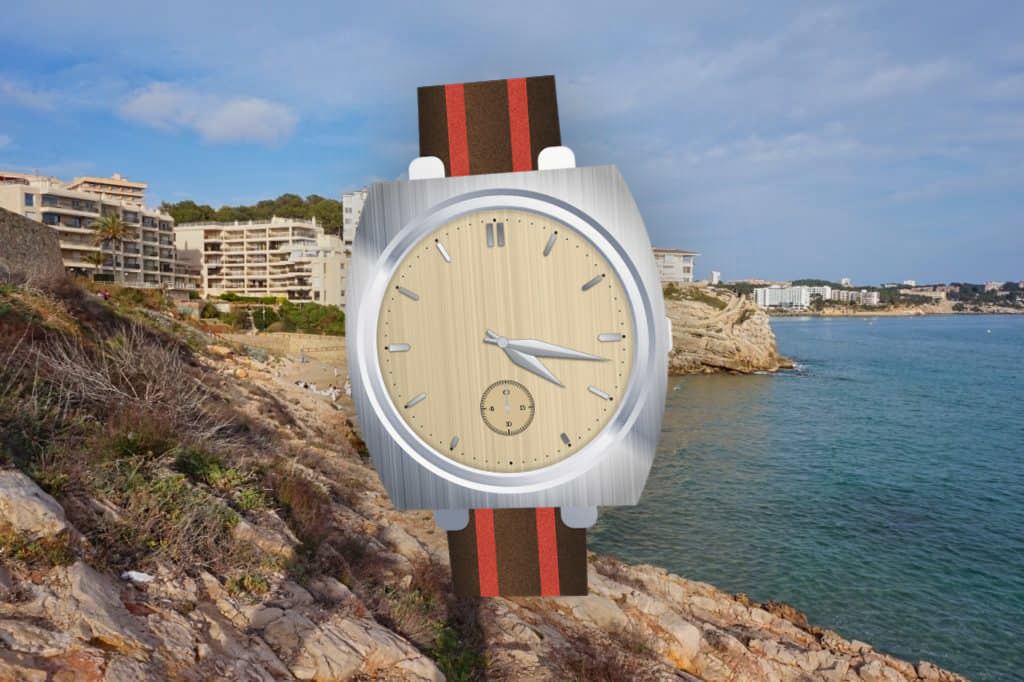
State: 4:17
